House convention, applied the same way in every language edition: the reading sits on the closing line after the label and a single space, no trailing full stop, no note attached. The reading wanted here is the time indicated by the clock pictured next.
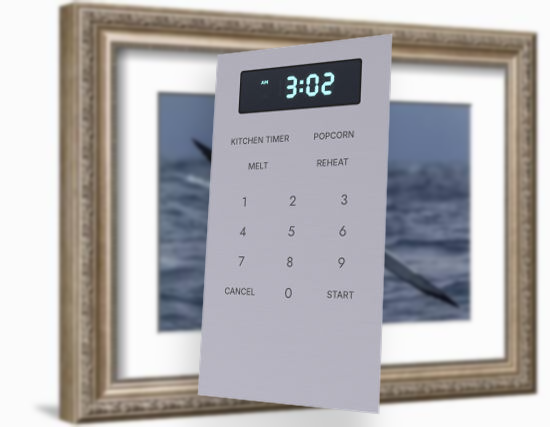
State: 3:02
